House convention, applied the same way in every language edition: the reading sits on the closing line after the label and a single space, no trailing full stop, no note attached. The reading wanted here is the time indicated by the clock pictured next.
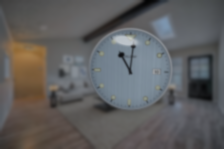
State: 11:01
